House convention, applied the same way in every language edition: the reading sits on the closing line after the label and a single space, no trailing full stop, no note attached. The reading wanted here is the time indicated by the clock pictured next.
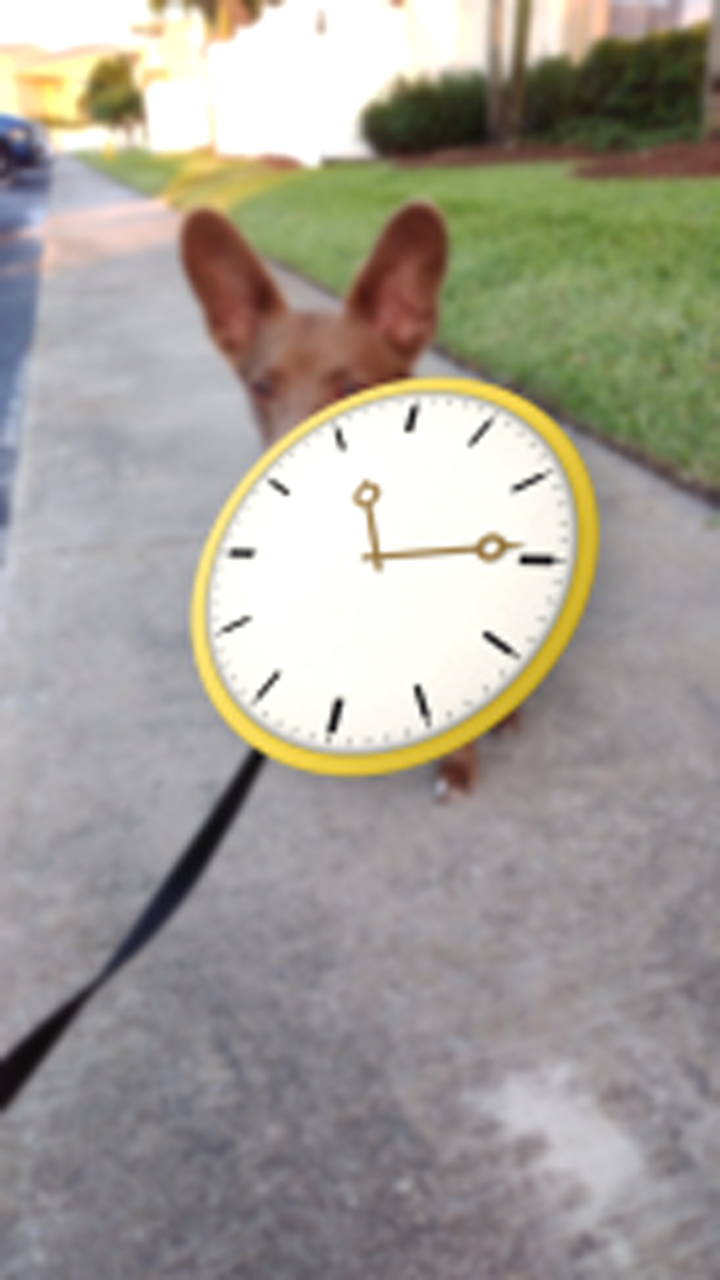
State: 11:14
